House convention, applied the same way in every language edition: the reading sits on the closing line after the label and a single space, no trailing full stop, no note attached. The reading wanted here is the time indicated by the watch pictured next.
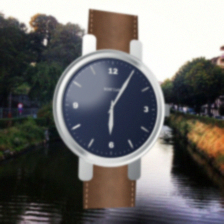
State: 6:05
